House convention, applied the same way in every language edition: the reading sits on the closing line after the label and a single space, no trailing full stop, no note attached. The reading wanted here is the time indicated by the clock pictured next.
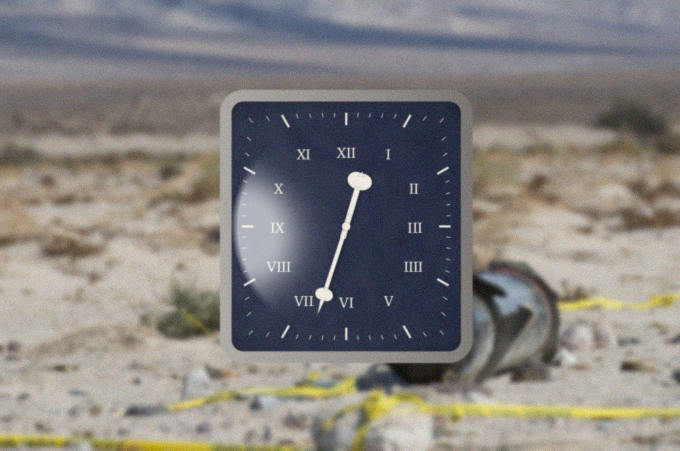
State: 12:33
